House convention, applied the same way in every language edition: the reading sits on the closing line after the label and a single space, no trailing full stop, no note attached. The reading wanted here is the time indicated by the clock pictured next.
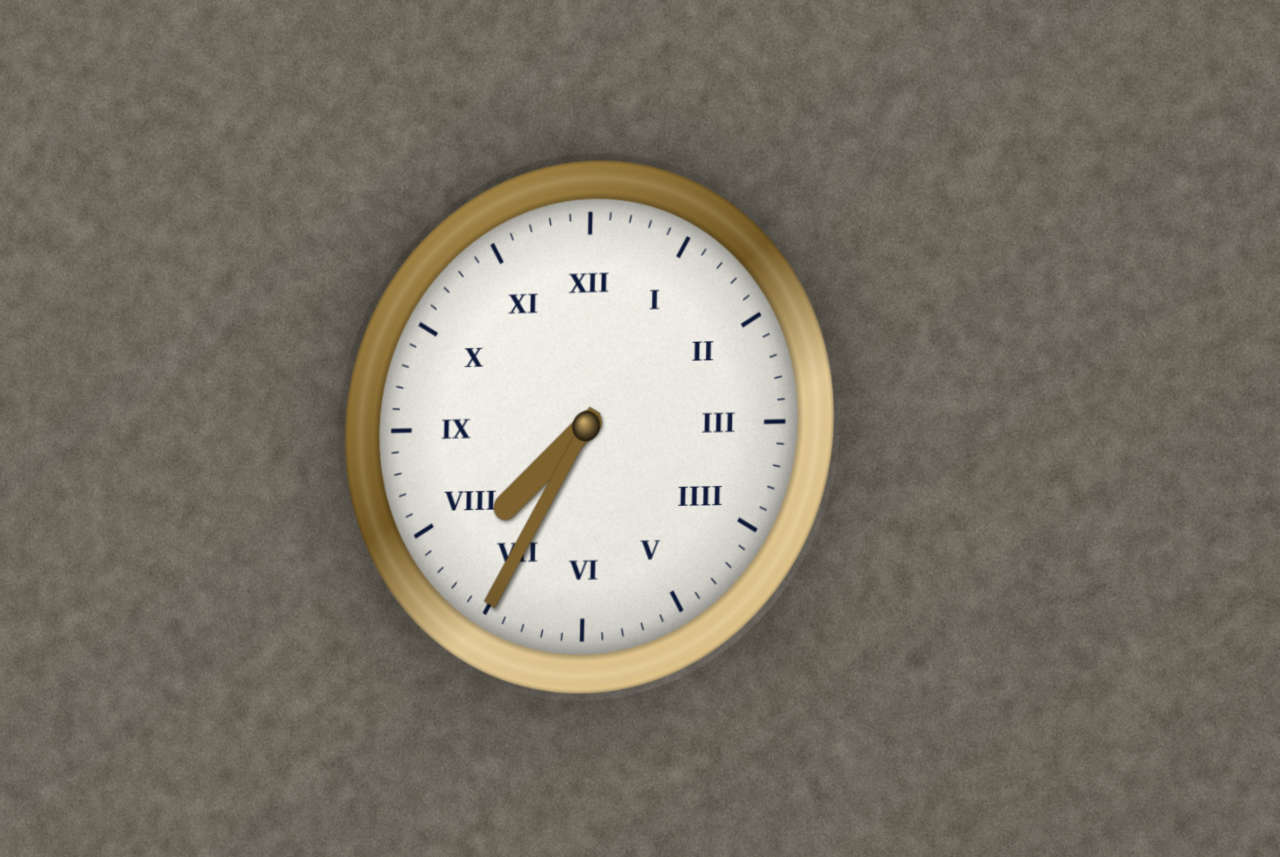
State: 7:35
